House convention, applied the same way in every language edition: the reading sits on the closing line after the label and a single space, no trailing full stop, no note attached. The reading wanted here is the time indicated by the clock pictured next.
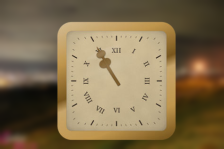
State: 10:55
